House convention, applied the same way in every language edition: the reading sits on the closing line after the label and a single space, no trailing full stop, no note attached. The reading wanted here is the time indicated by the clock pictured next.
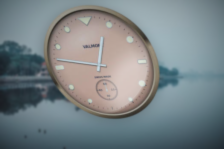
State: 12:47
